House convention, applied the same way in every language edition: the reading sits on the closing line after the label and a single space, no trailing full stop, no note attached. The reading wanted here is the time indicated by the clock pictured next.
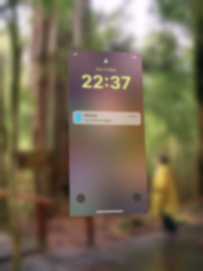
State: 22:37
